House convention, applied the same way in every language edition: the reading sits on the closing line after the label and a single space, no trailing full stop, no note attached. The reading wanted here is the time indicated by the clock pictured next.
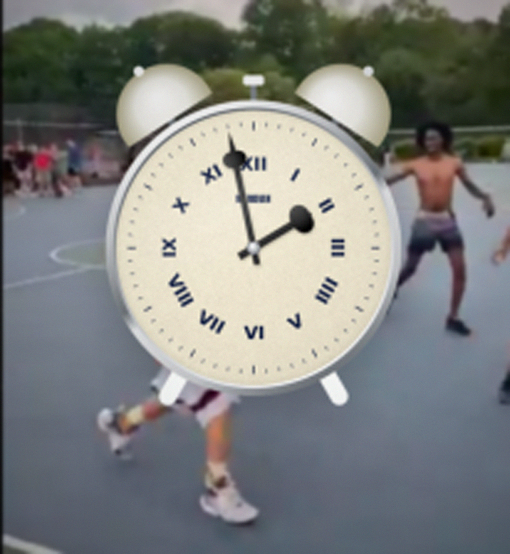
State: 1:58
